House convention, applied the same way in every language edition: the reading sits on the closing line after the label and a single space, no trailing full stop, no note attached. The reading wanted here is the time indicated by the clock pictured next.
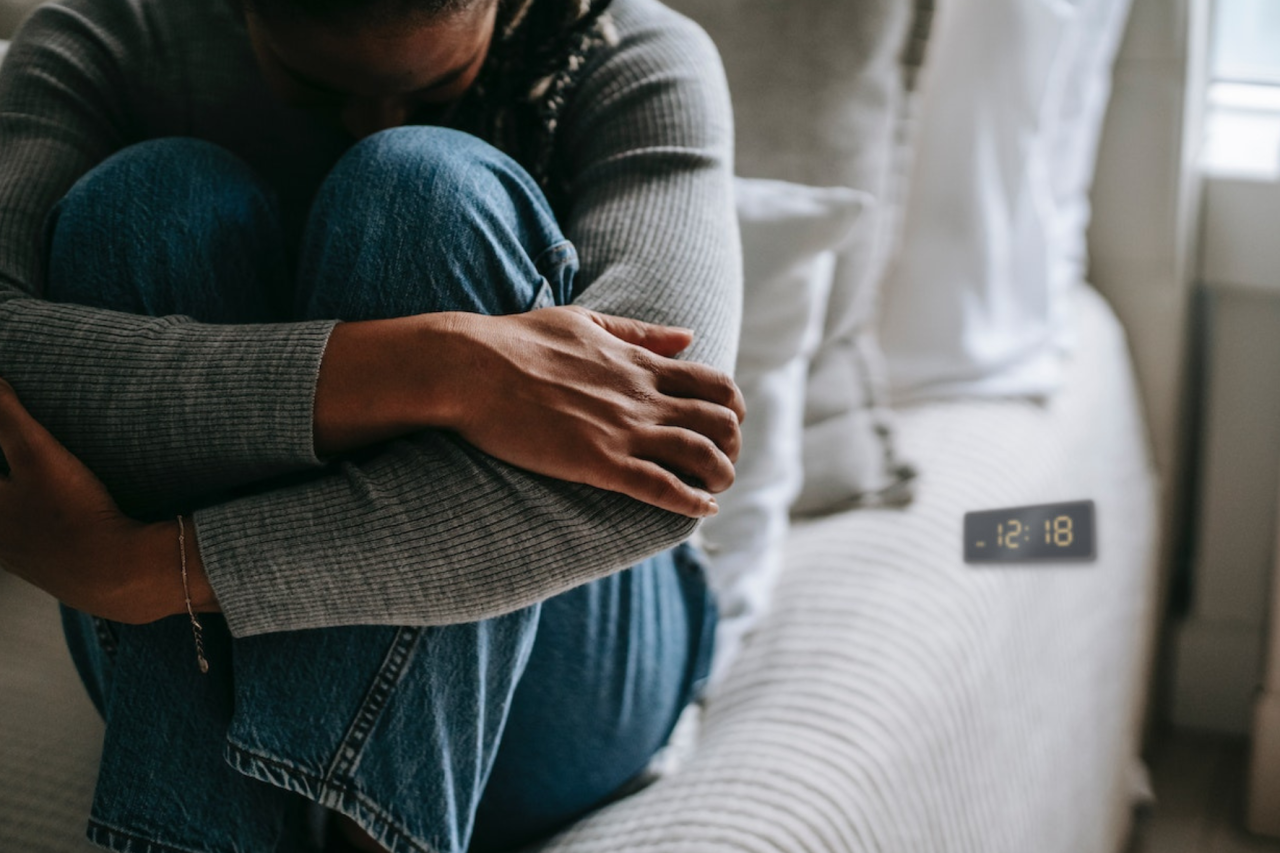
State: 12:18
